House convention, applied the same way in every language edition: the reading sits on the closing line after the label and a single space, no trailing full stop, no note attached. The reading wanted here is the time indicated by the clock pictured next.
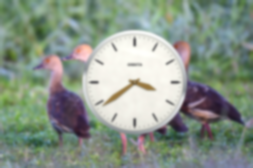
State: 3:39
